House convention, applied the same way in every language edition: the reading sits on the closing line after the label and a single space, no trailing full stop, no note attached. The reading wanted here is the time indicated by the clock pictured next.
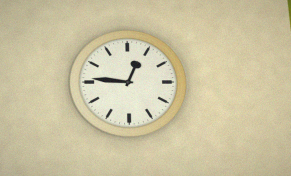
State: 12:46
